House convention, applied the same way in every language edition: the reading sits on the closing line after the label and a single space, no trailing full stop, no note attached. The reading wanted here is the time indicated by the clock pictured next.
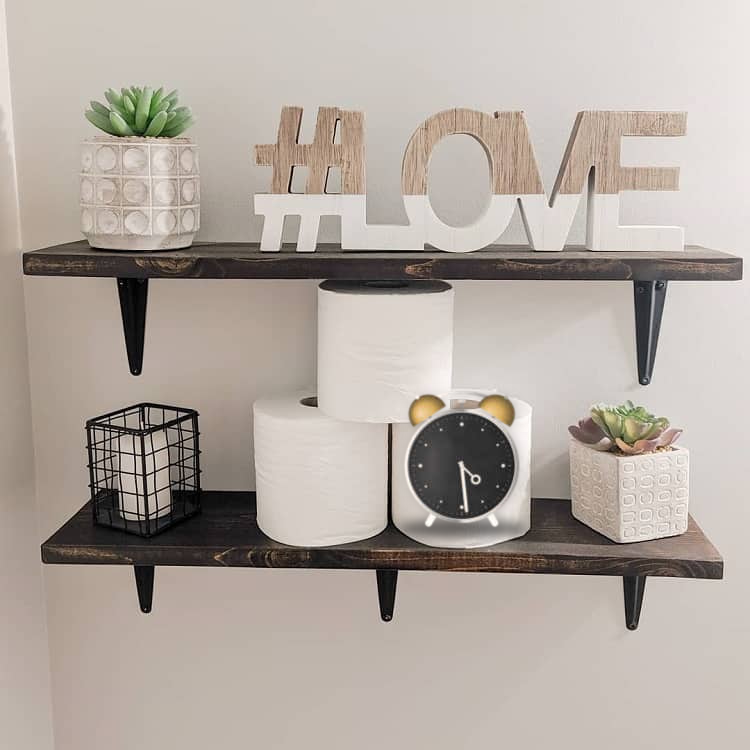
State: 4:29
